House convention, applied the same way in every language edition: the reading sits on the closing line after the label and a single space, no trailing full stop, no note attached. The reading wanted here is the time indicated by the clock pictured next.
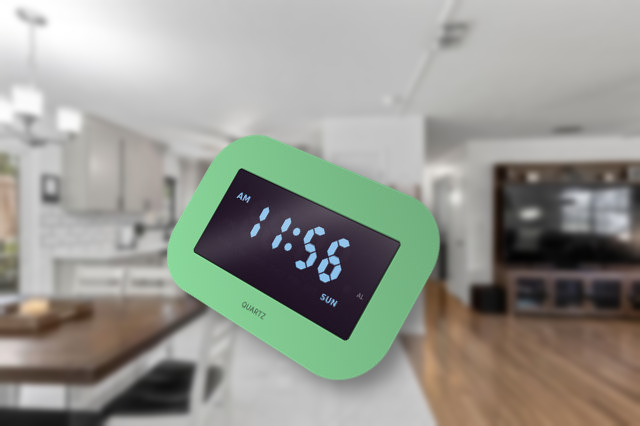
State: 11:56
